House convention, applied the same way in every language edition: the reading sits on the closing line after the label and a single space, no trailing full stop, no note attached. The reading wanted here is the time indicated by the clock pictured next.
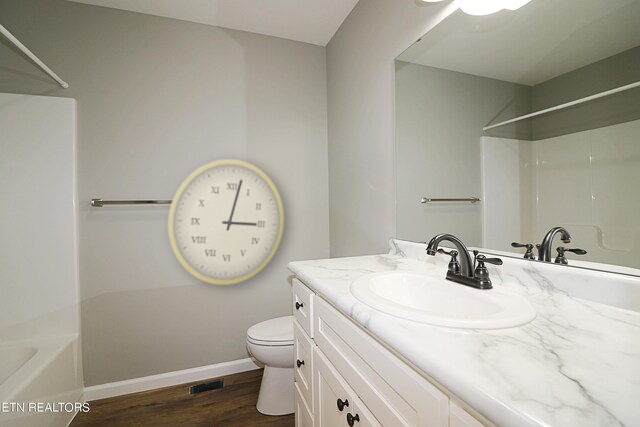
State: 3:02
